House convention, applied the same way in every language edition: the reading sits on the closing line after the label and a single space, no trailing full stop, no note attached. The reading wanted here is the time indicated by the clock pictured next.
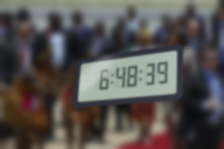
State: 6:48:39
